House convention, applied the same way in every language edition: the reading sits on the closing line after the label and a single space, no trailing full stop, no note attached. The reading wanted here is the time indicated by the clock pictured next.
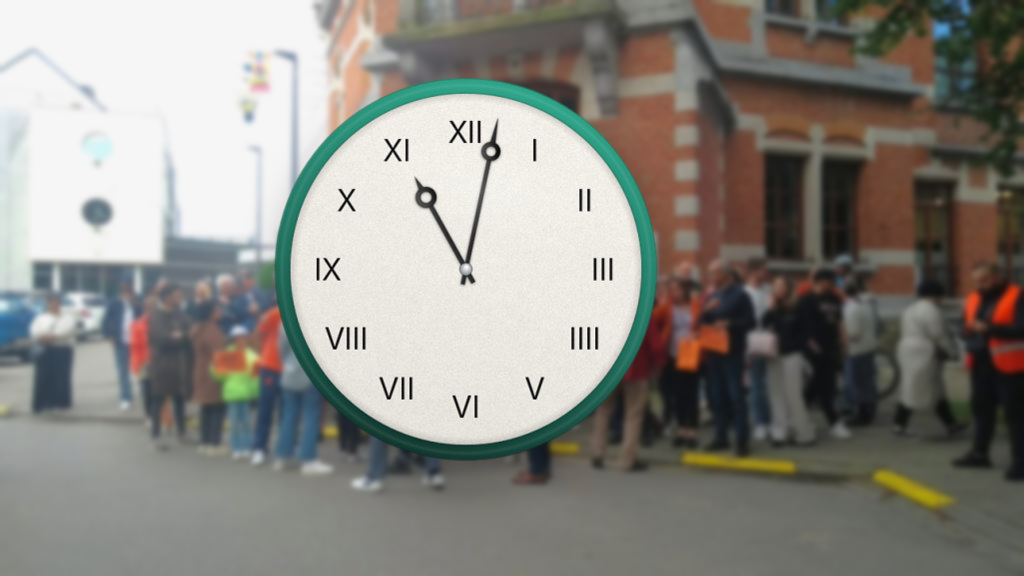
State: 11:02
